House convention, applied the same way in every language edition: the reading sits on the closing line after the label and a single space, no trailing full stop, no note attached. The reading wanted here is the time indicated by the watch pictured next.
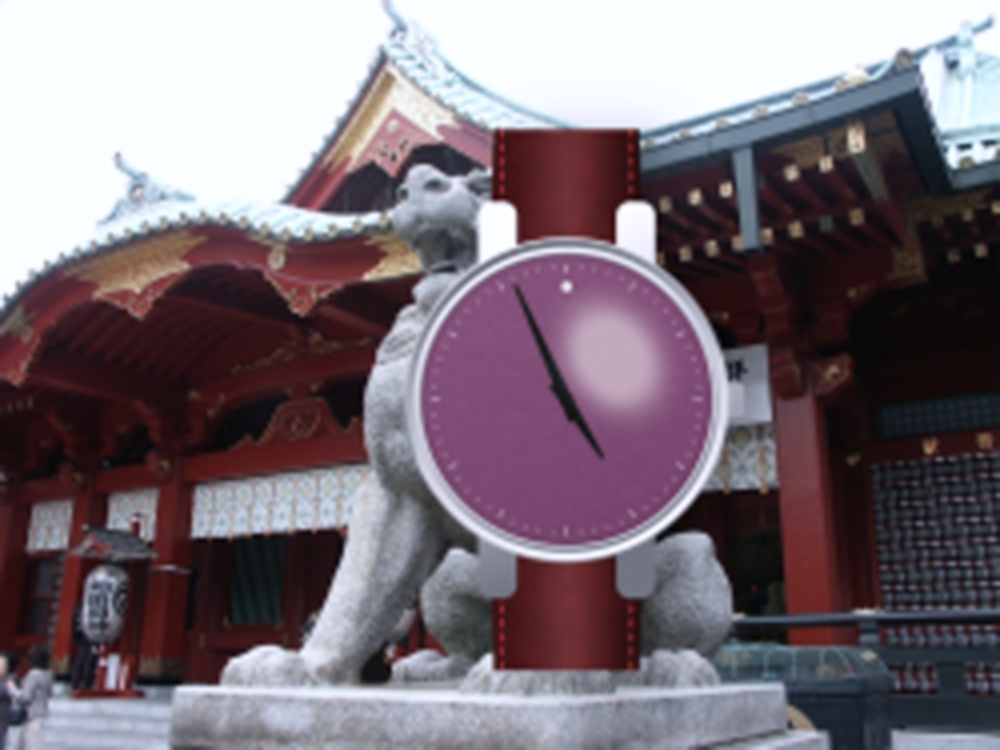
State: 4:56
